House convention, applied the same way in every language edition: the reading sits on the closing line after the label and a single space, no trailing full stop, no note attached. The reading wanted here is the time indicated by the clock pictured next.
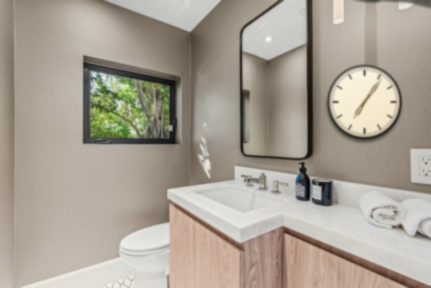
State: 7:06
